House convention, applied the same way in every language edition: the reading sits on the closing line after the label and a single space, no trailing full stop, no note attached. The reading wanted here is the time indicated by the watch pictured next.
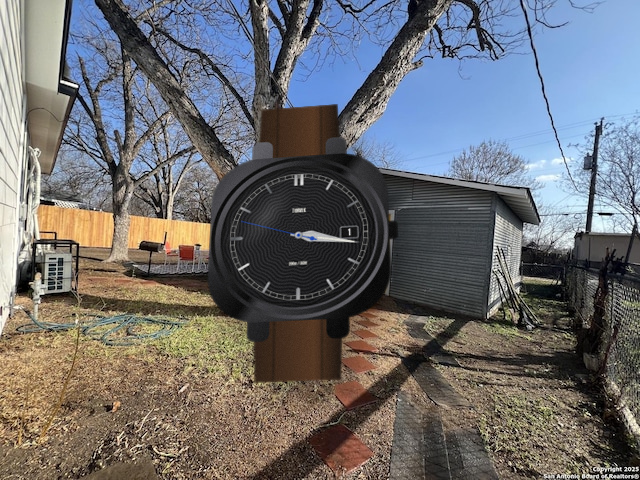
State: 3:16:48
